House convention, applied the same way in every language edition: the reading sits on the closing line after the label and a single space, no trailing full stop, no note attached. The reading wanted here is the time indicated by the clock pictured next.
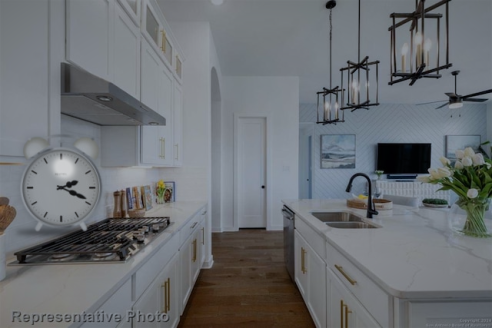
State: 2:19
